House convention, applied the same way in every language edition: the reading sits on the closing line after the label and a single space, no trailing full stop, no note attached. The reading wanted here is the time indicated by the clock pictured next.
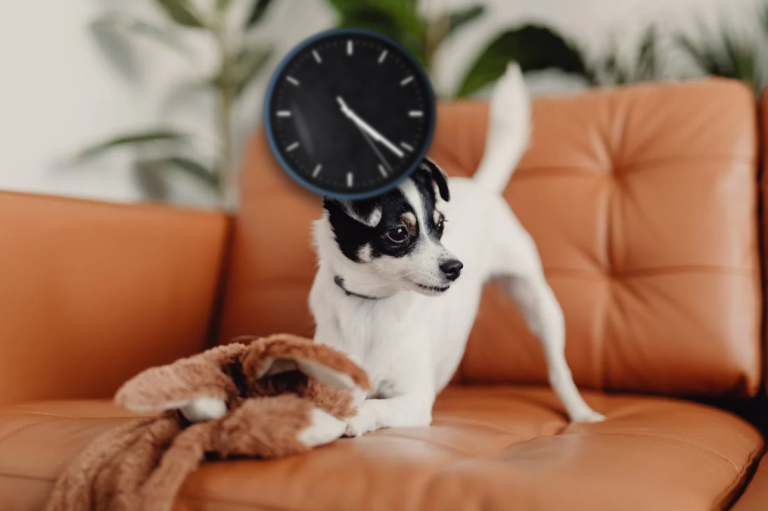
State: 4:21:24
